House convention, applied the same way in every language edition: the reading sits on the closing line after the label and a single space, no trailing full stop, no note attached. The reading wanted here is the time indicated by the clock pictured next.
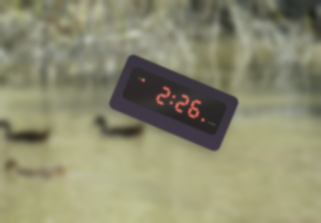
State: 2:26
